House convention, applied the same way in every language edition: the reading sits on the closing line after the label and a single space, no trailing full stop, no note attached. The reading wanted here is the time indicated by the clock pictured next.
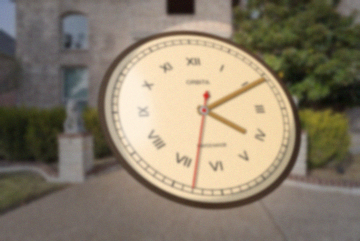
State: 4:10:33
